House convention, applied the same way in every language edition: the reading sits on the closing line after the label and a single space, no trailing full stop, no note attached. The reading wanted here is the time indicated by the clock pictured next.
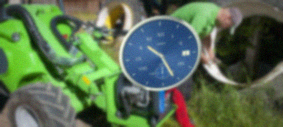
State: 10:26
